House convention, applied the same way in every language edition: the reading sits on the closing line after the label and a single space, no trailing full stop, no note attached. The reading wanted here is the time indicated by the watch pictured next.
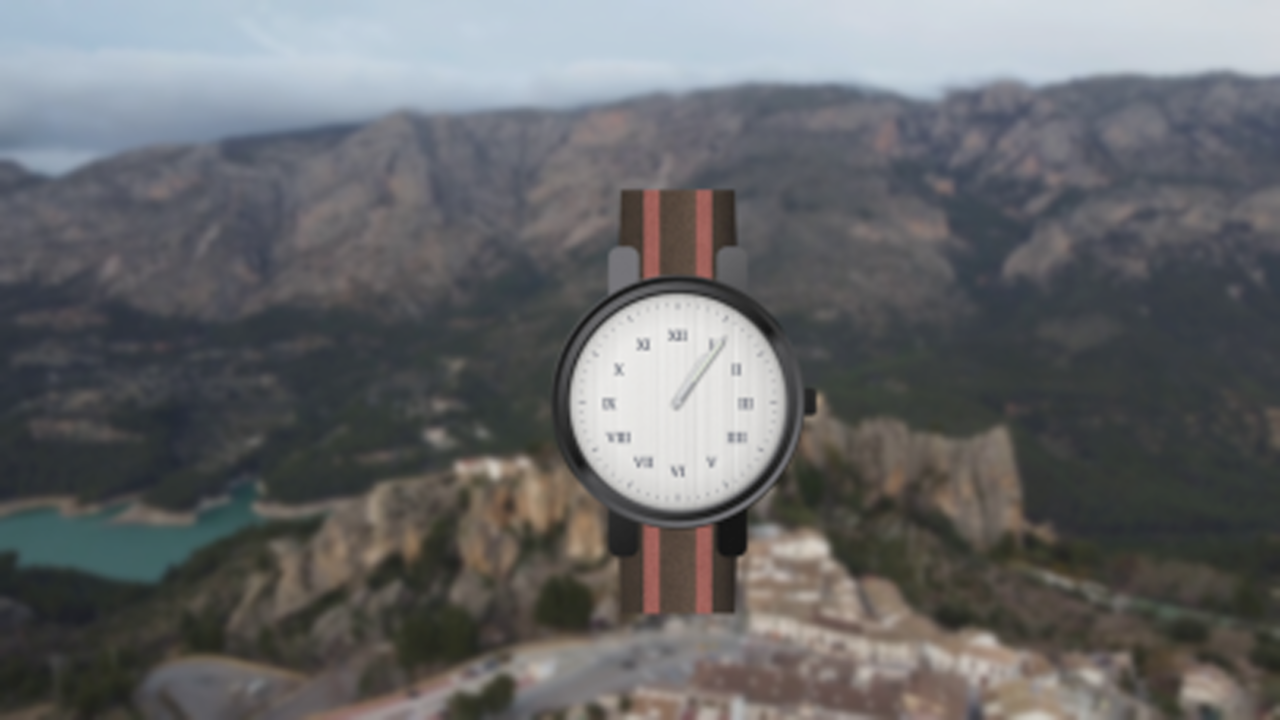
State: 1:06
